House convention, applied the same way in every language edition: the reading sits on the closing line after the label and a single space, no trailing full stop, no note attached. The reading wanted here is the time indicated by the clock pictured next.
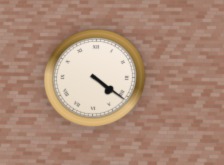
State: 4:21
